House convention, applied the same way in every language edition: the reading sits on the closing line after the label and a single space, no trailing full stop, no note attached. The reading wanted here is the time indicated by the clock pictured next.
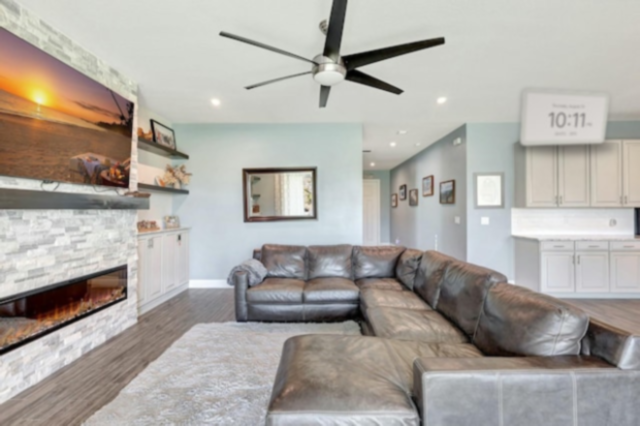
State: 10:11
